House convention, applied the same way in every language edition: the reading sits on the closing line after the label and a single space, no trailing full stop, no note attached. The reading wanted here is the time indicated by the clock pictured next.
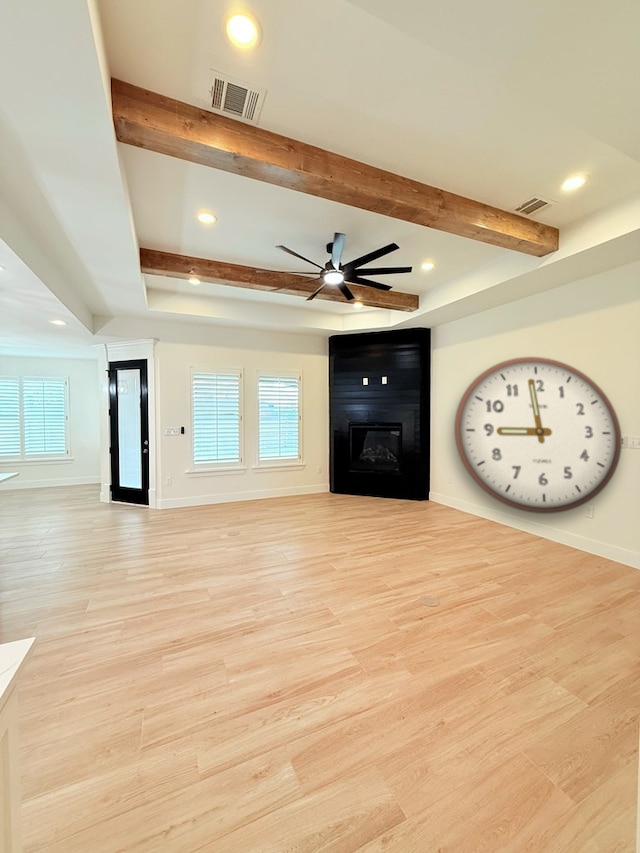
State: 8:59
